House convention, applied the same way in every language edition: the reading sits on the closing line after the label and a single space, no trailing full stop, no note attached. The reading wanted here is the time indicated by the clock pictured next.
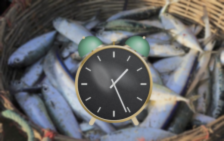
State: 1:26
